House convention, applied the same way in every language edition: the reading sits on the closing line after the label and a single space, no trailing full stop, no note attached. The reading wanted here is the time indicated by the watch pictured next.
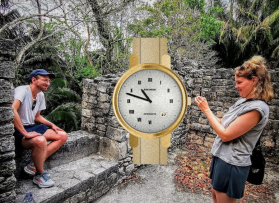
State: 10:48
